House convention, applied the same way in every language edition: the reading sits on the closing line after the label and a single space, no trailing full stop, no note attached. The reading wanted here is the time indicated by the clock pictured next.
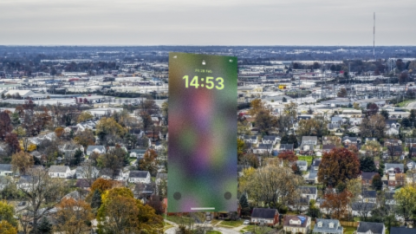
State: 14:53
